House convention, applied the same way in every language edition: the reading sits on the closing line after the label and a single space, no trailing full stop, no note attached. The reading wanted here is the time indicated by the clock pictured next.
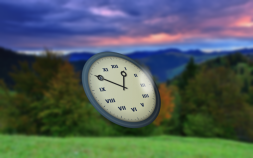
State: 12:50
